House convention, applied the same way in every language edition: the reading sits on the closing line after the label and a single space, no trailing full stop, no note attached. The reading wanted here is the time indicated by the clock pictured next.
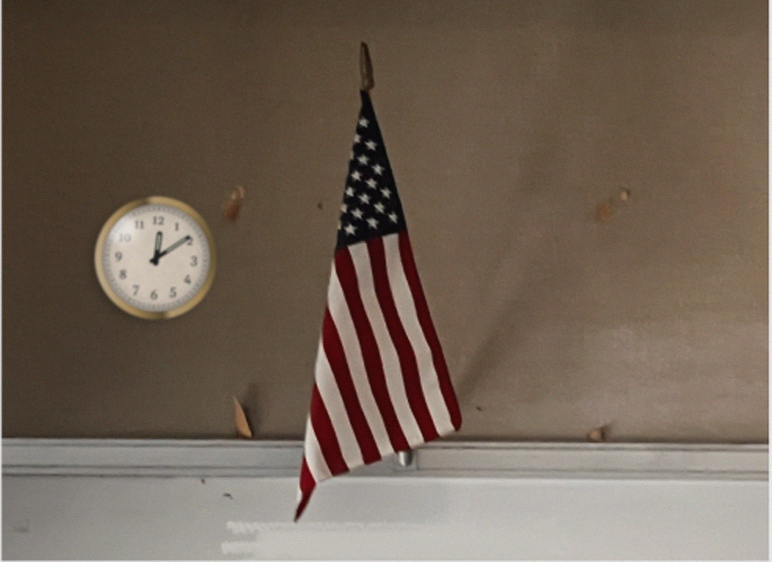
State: 12:09
